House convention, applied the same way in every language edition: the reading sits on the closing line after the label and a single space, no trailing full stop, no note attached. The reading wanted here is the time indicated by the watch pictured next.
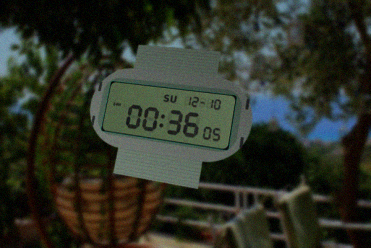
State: 0:36:05
